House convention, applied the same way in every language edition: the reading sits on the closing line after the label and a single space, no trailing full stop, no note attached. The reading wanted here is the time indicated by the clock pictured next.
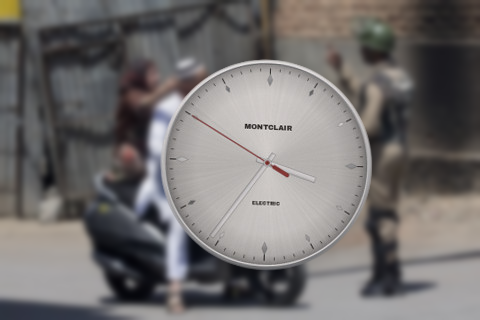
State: 3:35:50
